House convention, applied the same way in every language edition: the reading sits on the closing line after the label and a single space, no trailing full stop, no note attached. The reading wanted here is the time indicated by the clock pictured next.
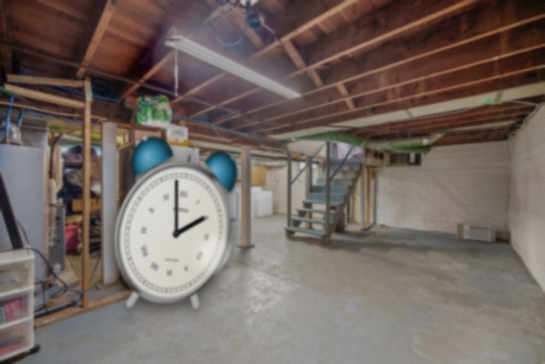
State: 1:58
